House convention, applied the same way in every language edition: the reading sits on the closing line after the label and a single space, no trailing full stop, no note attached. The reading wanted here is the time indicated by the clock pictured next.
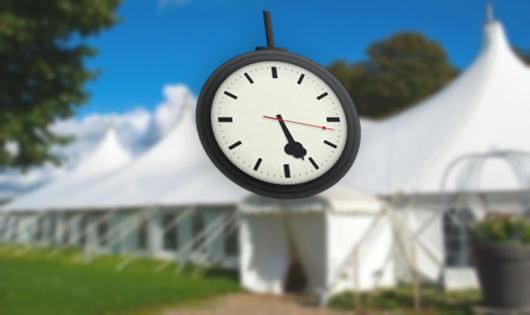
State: 5:26:17
